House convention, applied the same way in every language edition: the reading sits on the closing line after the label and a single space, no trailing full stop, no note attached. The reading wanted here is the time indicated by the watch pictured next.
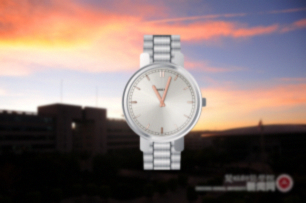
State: 11:03
